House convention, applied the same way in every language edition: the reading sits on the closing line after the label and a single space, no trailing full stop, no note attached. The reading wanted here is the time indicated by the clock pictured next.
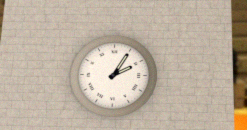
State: 2:05
